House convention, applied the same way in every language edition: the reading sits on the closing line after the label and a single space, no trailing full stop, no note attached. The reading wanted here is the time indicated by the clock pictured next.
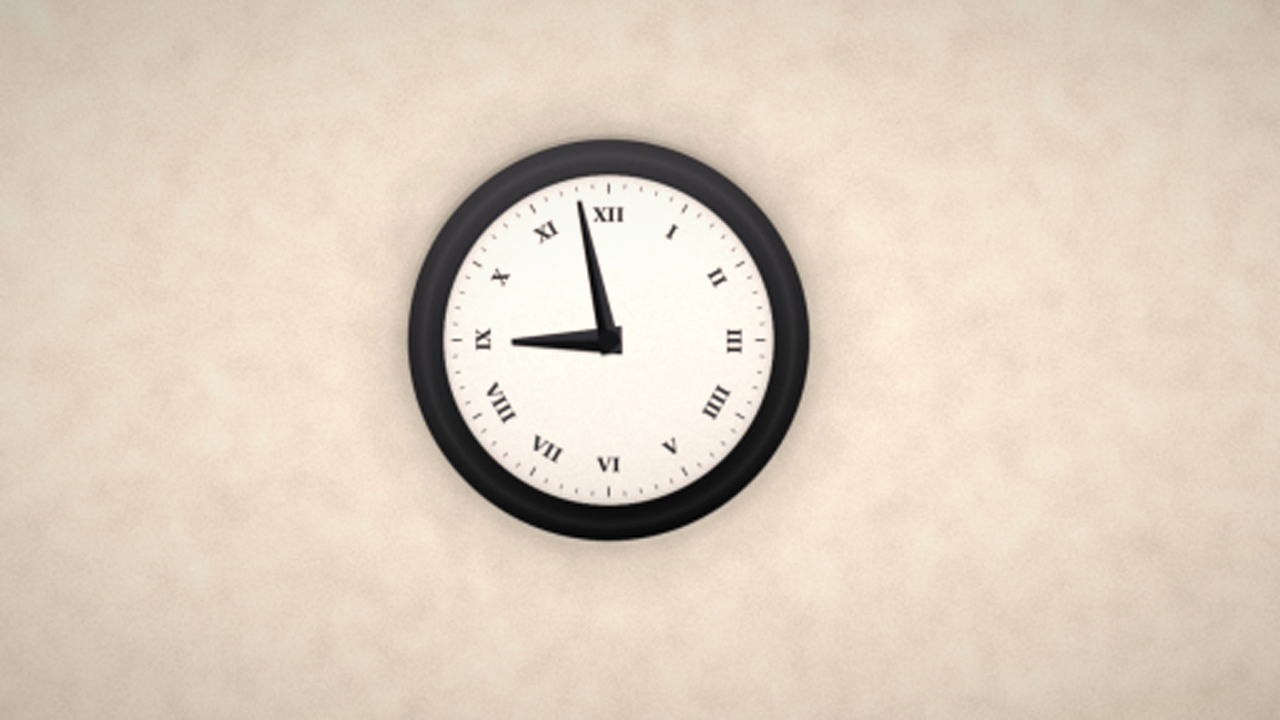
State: 8:58
